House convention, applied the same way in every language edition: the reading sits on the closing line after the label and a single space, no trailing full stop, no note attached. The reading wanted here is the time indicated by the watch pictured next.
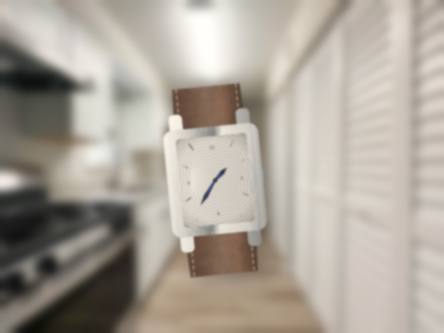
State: 1:36
